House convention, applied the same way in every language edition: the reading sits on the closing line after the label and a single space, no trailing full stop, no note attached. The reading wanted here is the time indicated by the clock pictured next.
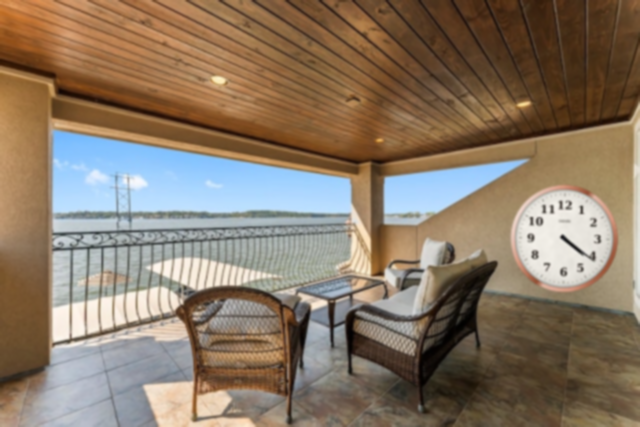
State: 4:21
